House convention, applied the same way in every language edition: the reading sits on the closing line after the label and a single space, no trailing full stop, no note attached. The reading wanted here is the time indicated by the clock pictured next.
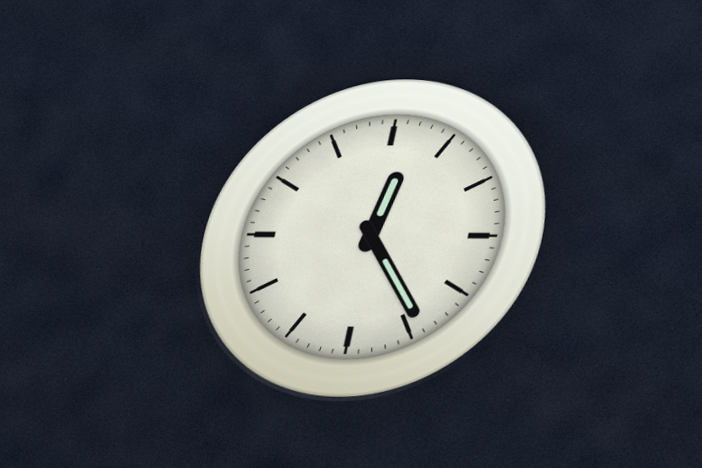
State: 12:24
